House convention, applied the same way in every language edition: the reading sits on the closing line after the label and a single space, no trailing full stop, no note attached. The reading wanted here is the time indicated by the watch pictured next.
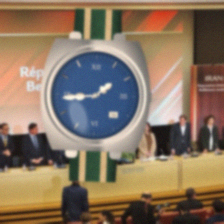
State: 1:44
